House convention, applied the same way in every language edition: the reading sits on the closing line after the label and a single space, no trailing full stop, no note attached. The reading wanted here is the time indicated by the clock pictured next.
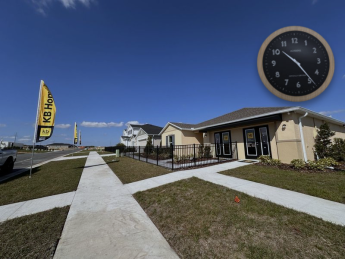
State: 10:24
